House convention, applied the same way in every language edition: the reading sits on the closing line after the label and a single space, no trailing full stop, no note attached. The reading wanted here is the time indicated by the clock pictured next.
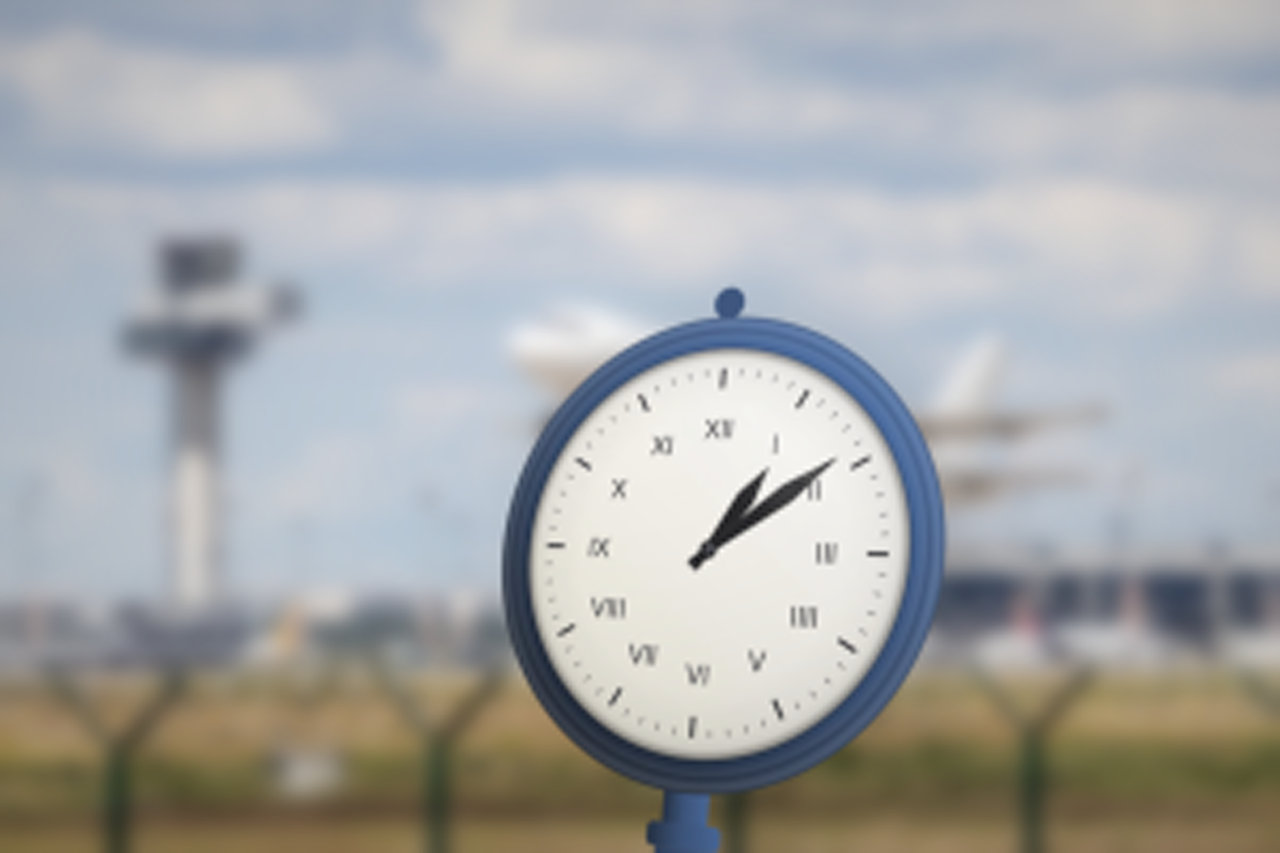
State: 1:09
